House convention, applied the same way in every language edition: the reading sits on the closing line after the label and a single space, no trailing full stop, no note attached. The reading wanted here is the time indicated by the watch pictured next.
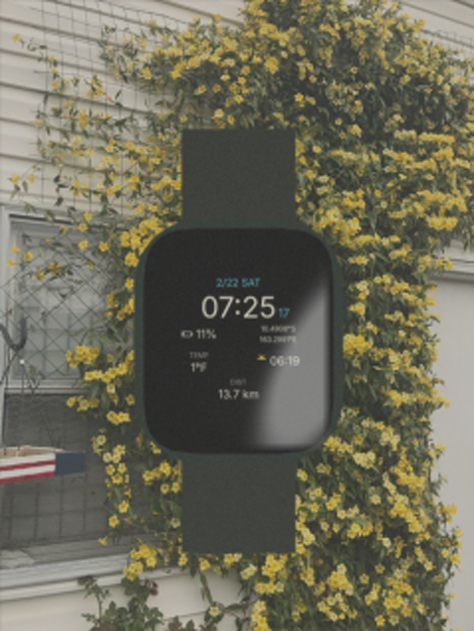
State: 7:25
